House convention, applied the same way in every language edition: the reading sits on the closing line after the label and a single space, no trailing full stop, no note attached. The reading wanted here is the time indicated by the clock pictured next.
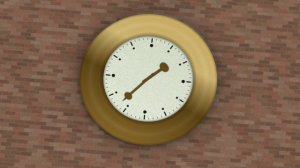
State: 1:37
